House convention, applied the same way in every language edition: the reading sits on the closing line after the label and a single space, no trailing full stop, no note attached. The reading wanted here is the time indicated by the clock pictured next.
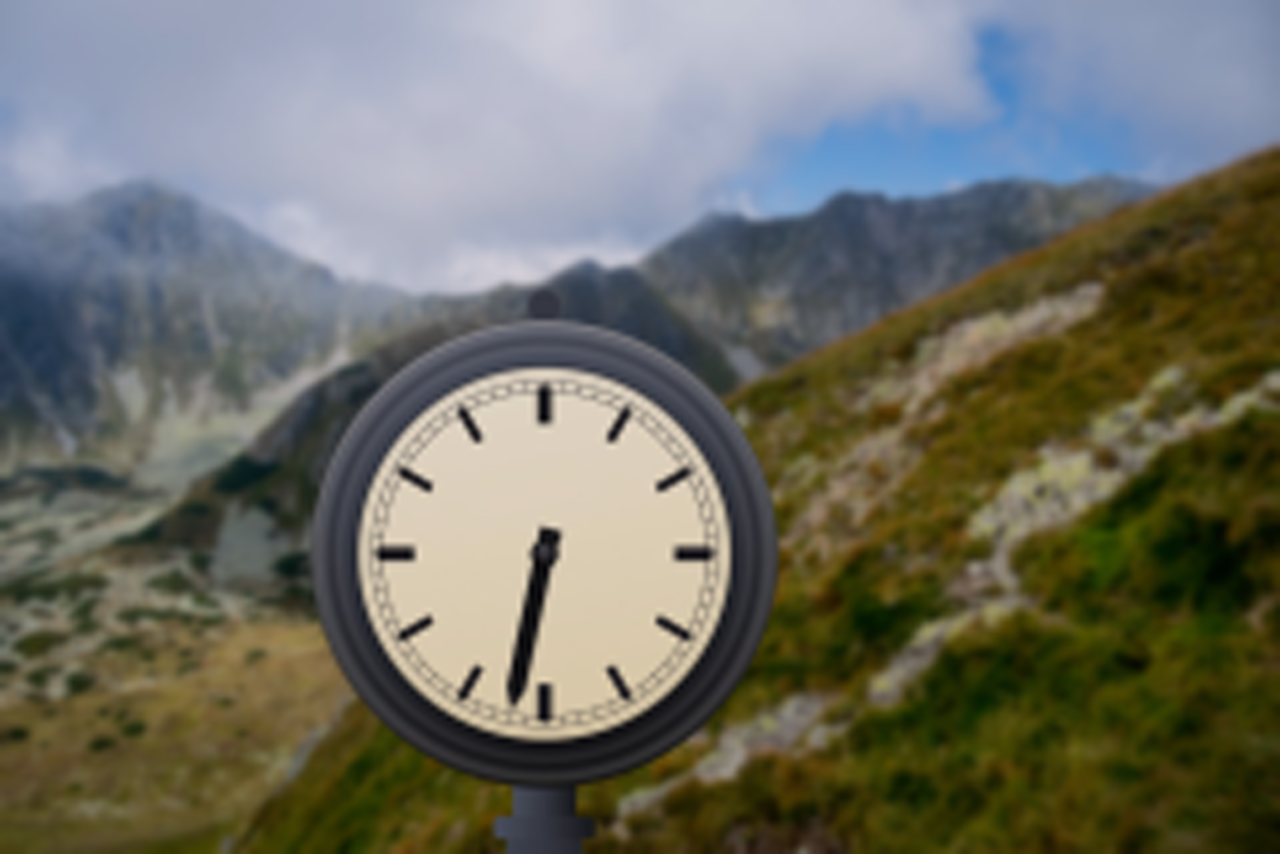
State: 6:32
